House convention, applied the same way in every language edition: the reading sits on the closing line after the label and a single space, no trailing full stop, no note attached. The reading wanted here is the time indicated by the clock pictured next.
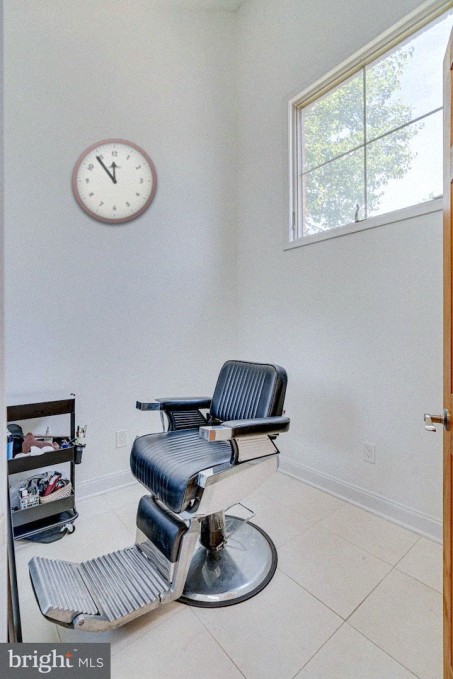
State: 11:54
